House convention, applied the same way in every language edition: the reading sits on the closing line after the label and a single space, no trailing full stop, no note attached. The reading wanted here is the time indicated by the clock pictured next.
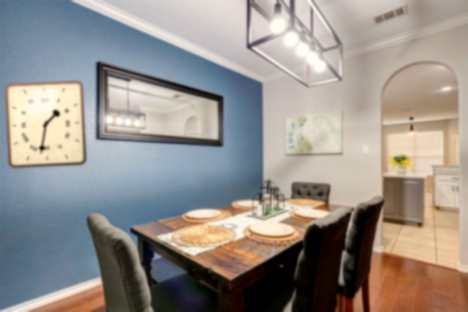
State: 1:32
